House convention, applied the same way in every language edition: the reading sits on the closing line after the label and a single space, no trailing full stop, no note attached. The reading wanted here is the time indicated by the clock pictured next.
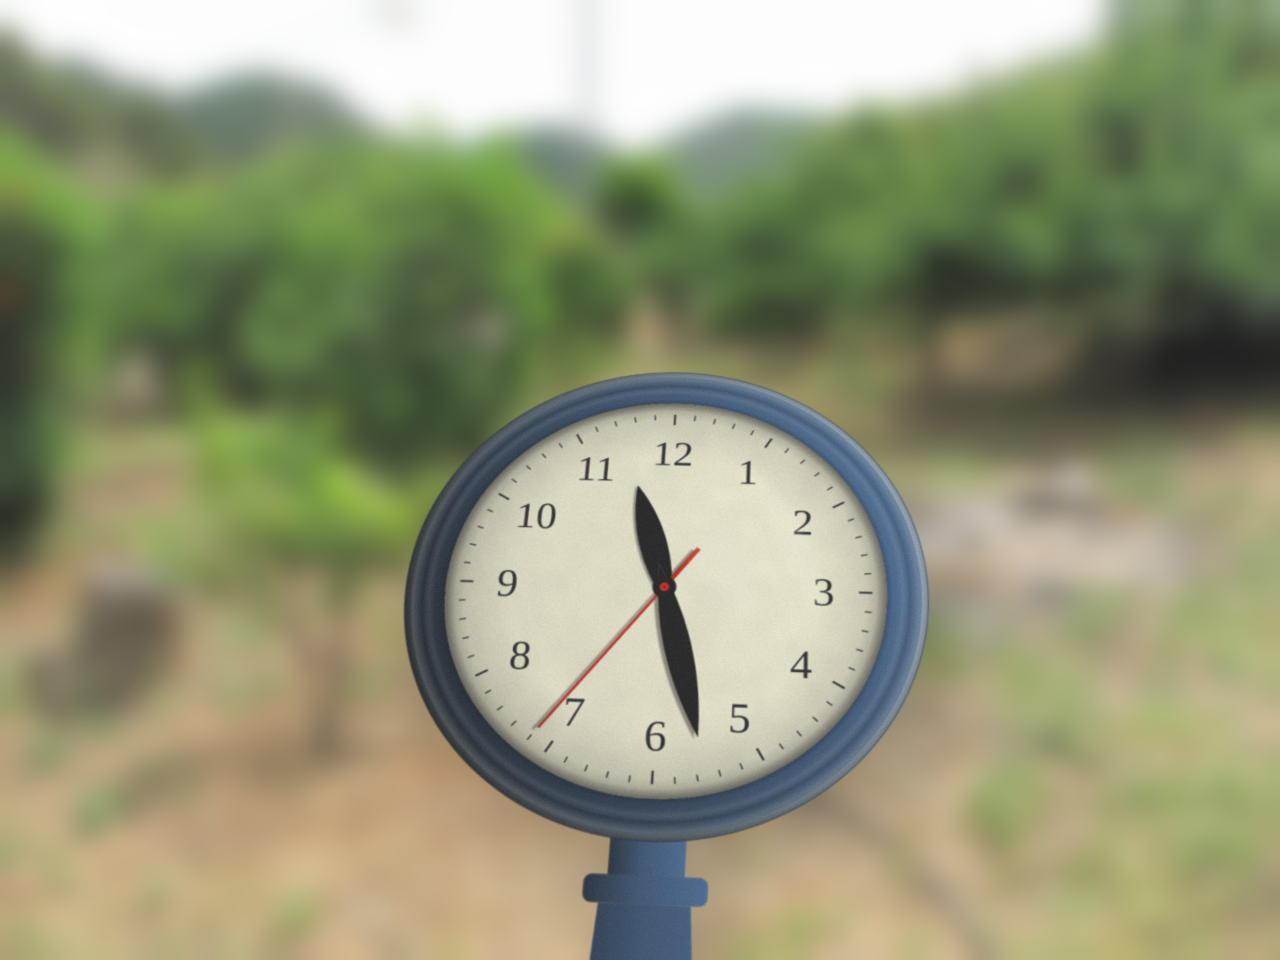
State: 11:27:36
